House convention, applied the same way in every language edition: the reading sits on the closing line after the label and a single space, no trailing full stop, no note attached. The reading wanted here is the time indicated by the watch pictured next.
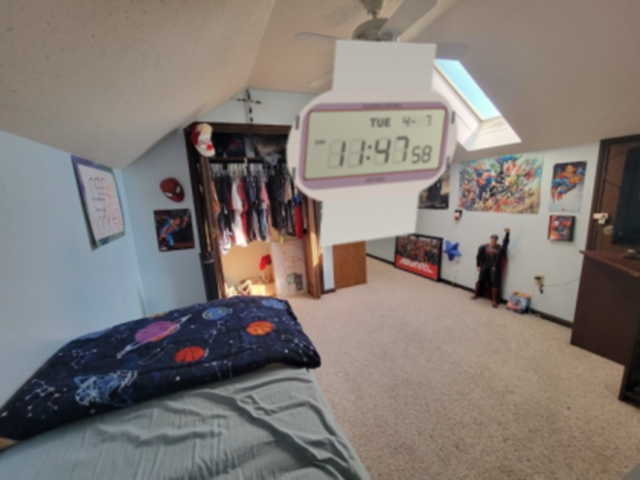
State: 11:47:58
